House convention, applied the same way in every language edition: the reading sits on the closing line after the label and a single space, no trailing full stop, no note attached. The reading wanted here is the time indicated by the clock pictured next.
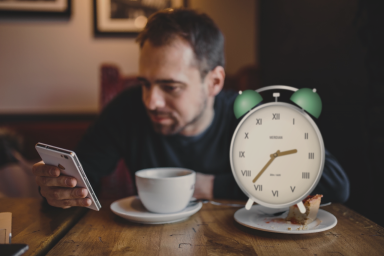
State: 2:37
